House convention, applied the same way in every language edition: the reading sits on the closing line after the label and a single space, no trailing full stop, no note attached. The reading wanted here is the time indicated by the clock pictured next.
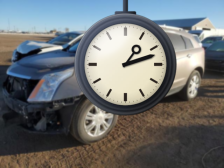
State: 1:12
